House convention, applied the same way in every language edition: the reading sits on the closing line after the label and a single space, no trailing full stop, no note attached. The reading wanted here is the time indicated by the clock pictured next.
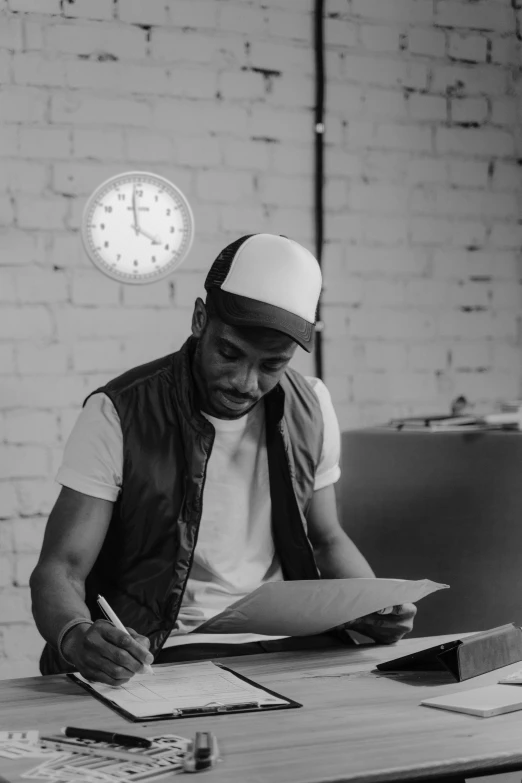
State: 3:59
